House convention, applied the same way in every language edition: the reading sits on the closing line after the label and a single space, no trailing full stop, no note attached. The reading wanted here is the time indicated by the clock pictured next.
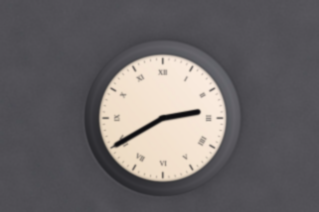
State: 2:40
